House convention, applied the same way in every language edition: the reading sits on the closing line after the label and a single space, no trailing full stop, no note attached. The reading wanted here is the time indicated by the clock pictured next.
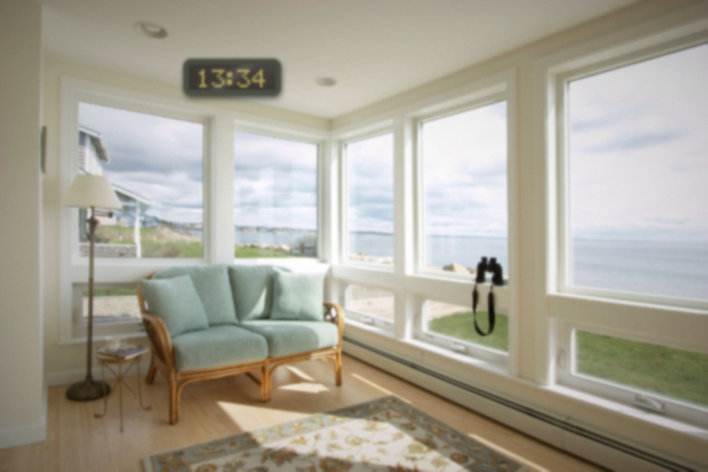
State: 13:34
